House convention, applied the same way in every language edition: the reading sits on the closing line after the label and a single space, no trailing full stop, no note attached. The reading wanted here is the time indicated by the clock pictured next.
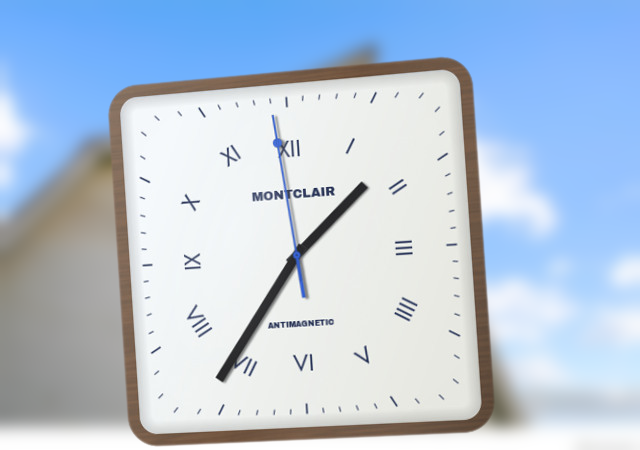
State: 1:35:59
